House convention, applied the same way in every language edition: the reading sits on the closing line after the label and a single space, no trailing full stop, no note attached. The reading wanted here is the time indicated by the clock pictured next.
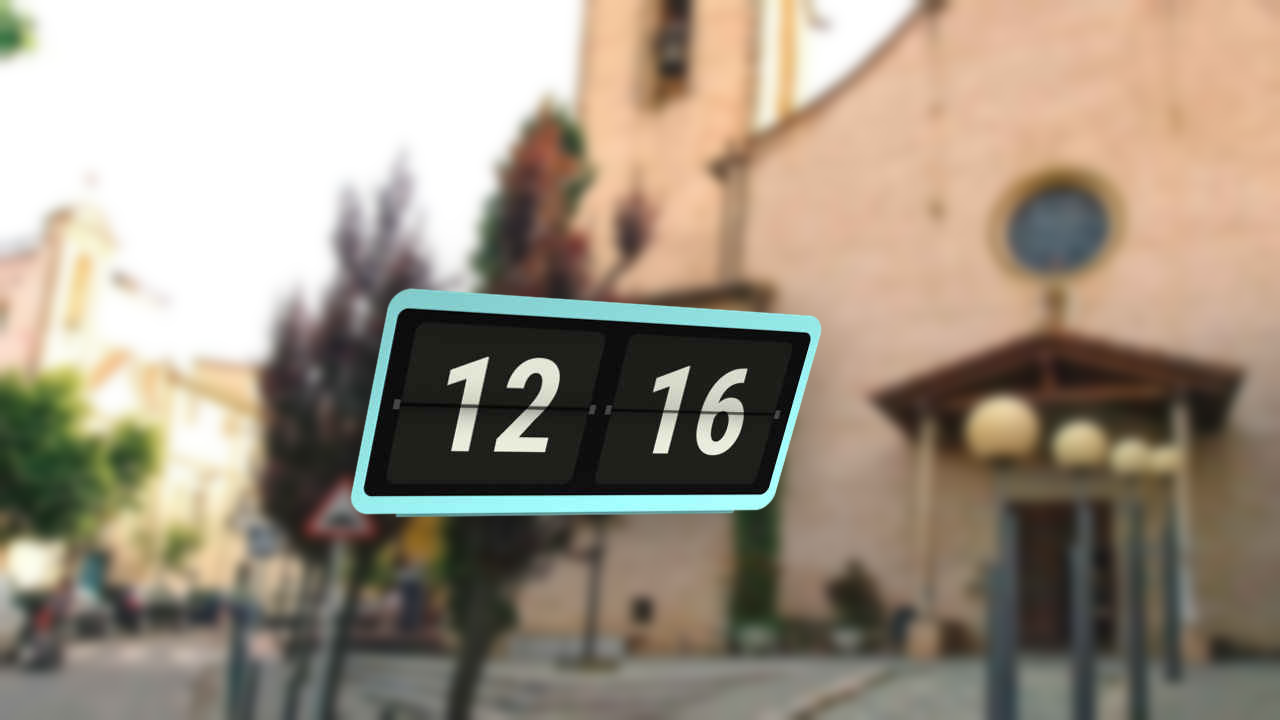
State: 12:16
